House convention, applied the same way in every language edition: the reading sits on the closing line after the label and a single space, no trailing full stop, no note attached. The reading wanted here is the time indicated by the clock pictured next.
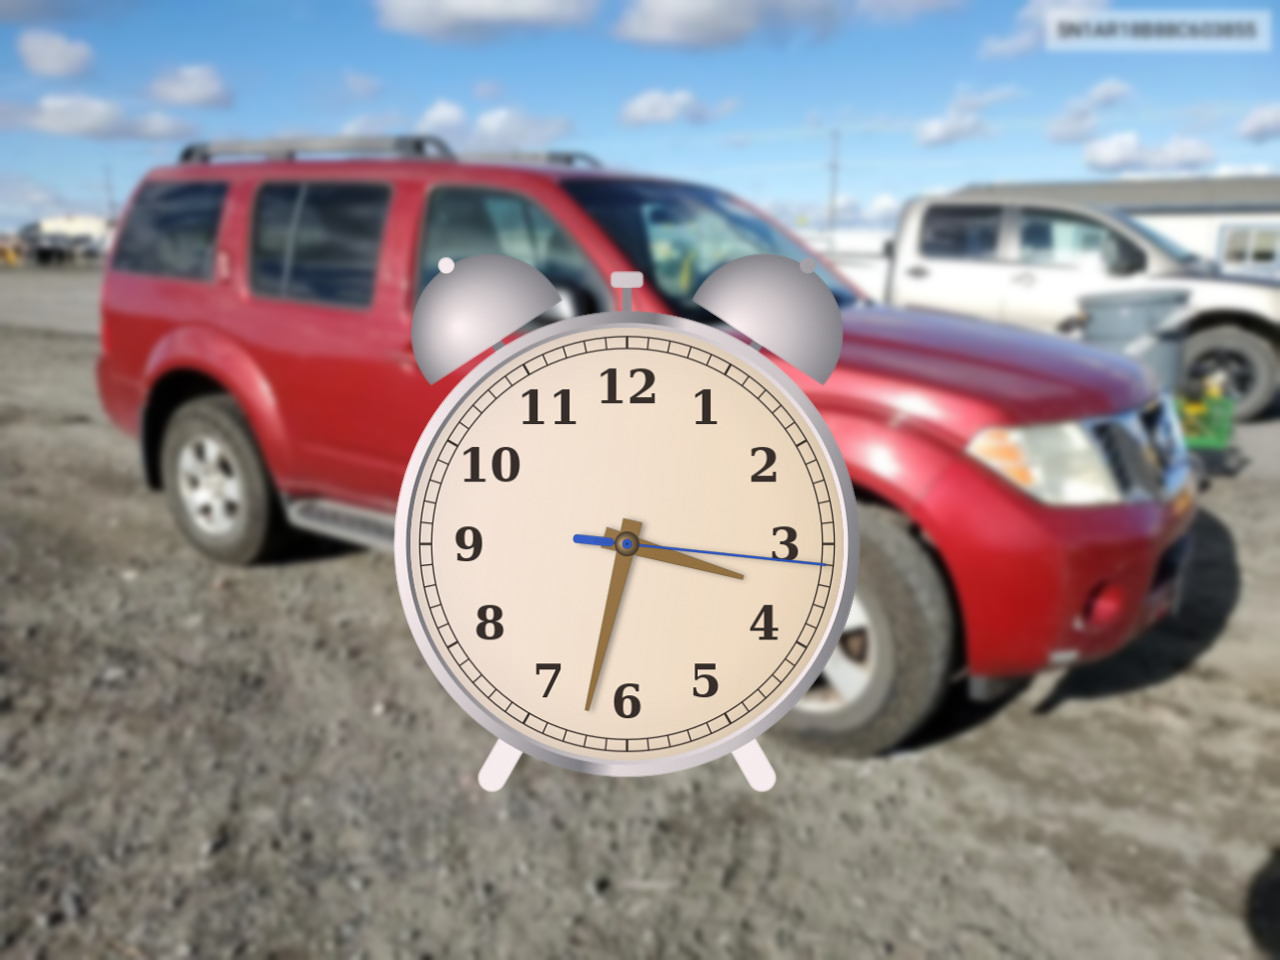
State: 3:32:16
